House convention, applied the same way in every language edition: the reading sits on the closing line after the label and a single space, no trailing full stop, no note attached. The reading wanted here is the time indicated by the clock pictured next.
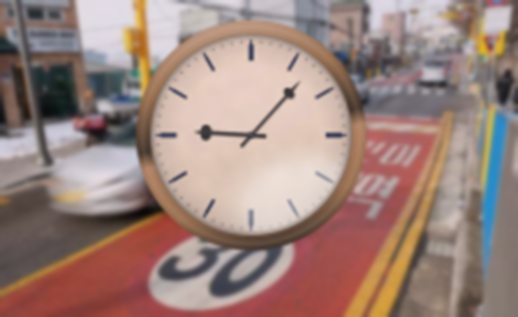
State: 9:07
